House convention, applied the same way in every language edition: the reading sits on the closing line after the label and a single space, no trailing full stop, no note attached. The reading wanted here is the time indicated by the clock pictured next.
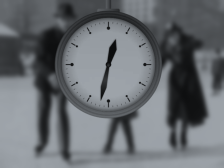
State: 12:32
